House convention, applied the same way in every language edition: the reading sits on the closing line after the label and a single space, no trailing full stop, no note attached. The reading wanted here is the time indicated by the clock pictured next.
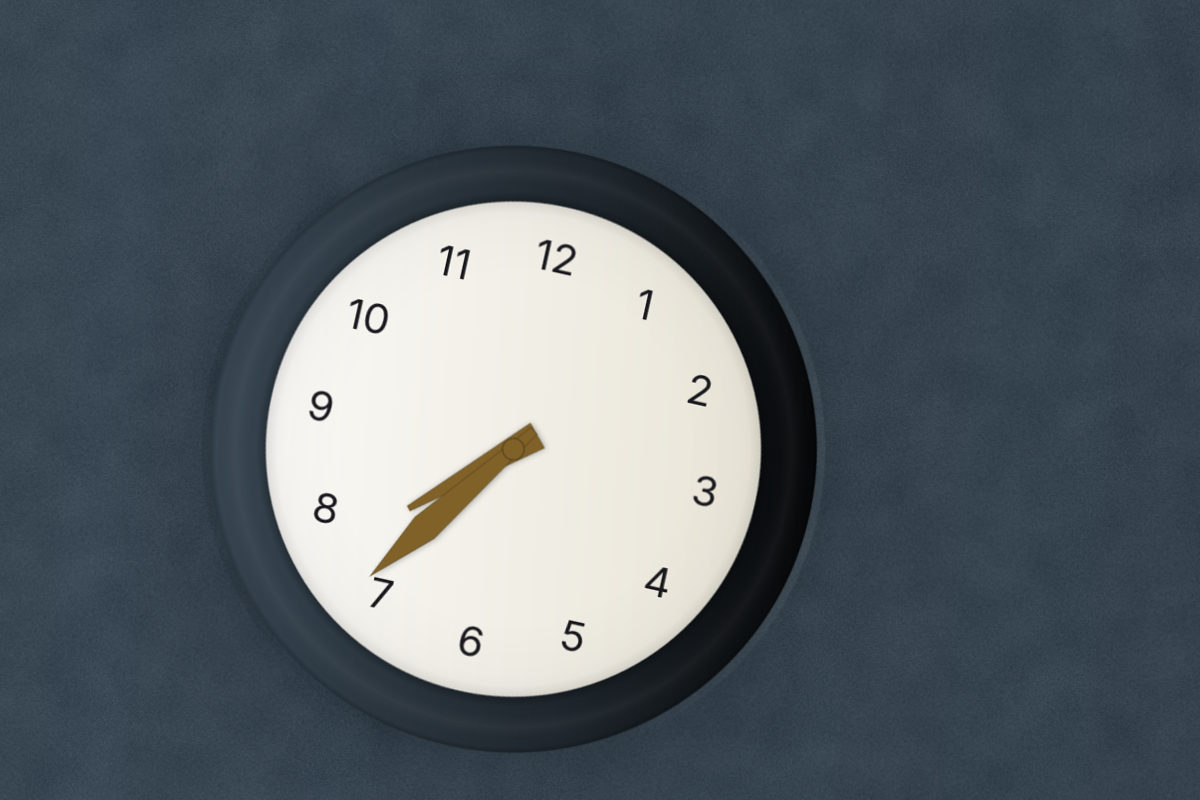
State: 7:36
